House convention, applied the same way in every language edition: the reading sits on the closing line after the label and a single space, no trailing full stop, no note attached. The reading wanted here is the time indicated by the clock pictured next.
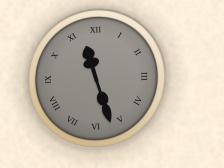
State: 11:27
